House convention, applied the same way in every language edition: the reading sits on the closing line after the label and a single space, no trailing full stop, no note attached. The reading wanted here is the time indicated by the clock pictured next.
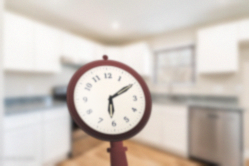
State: 6:10
